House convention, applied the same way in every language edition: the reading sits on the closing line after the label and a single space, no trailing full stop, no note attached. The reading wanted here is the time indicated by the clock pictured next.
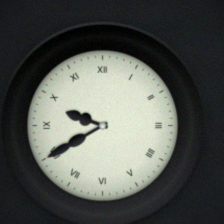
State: 9:40
